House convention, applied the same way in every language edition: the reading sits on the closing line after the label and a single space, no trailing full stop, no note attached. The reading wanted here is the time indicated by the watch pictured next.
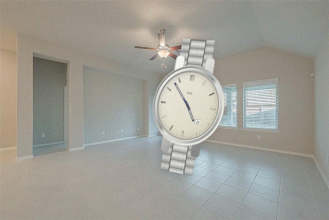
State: 4:53
